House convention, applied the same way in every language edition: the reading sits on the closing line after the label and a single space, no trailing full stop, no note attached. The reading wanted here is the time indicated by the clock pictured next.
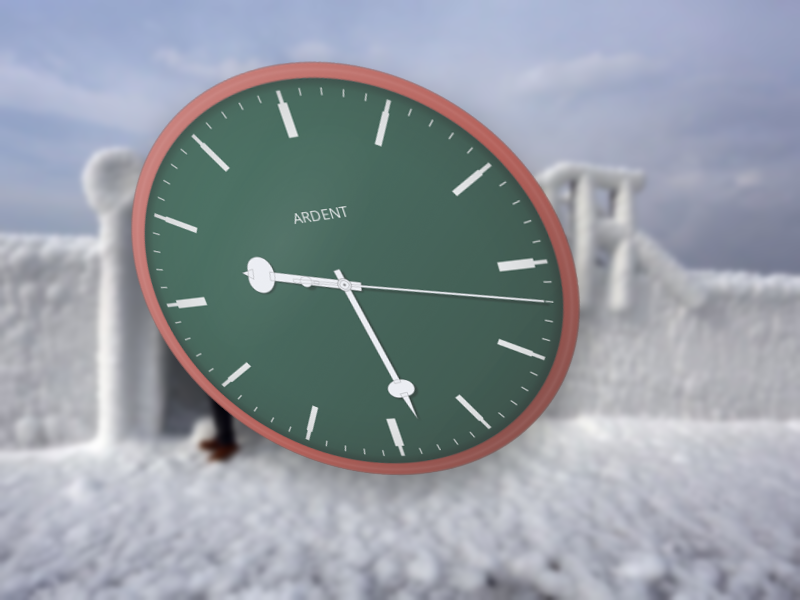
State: 9:28:17
